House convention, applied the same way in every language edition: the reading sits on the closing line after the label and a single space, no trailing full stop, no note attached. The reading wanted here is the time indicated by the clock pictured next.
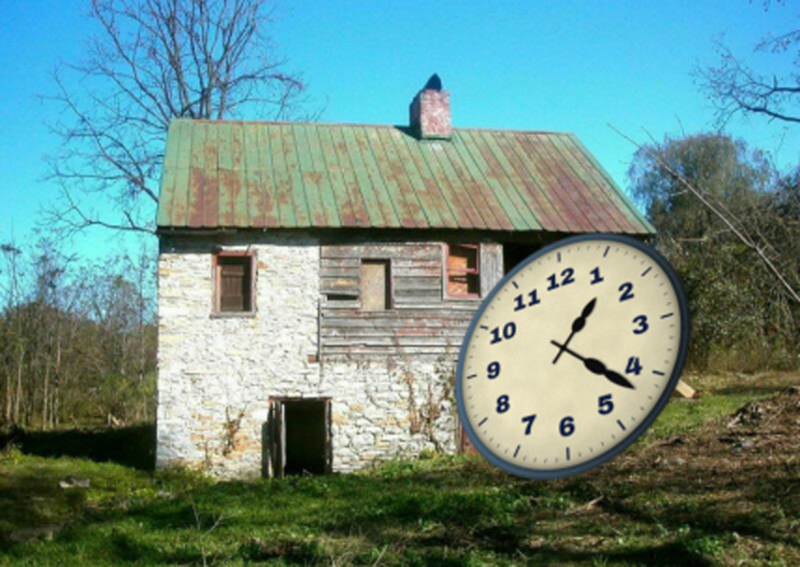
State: 1:22
